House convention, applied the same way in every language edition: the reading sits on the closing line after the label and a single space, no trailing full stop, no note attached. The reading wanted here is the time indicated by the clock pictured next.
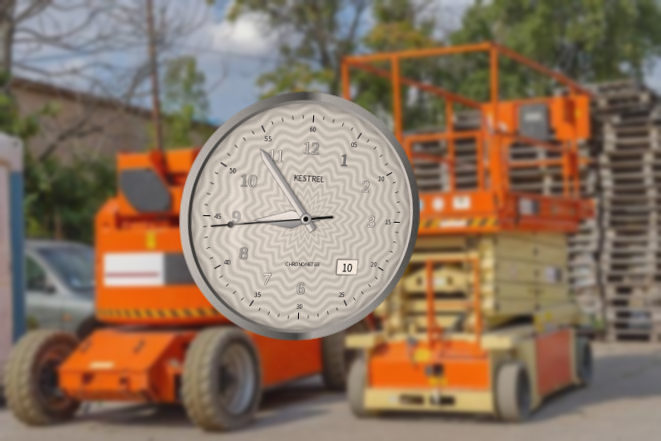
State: 8:53:44
